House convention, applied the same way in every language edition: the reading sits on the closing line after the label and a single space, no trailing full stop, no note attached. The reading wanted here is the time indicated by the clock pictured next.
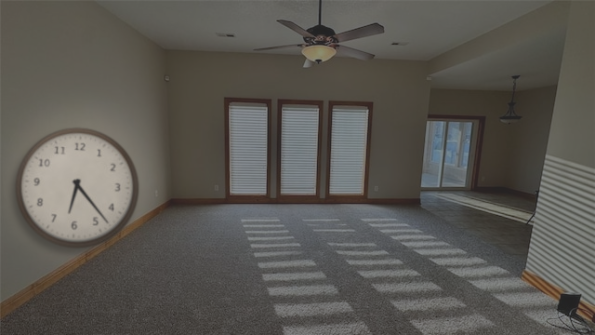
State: 6:23
